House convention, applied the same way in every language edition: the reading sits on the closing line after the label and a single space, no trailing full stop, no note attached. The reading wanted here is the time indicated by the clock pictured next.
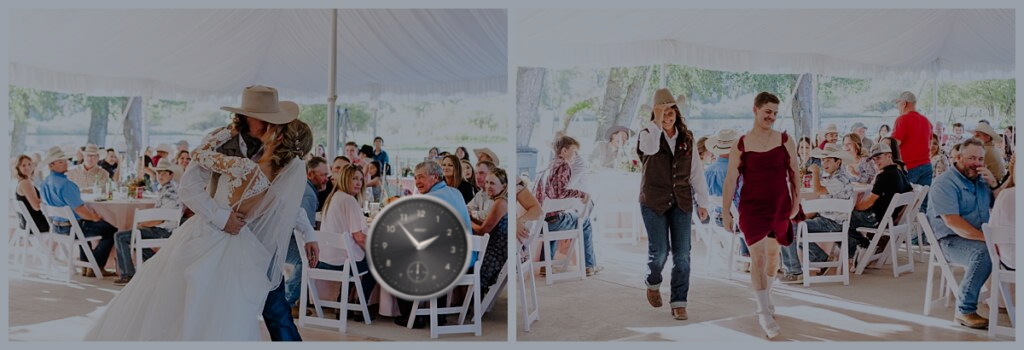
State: 1:53
